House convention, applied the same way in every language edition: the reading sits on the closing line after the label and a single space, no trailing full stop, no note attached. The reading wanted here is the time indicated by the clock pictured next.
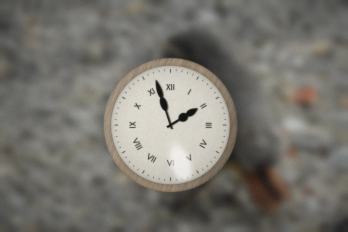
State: 1:57
